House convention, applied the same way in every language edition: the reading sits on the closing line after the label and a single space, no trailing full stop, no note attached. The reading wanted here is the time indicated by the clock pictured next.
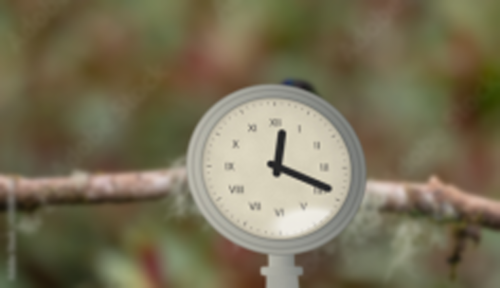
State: 12:19
